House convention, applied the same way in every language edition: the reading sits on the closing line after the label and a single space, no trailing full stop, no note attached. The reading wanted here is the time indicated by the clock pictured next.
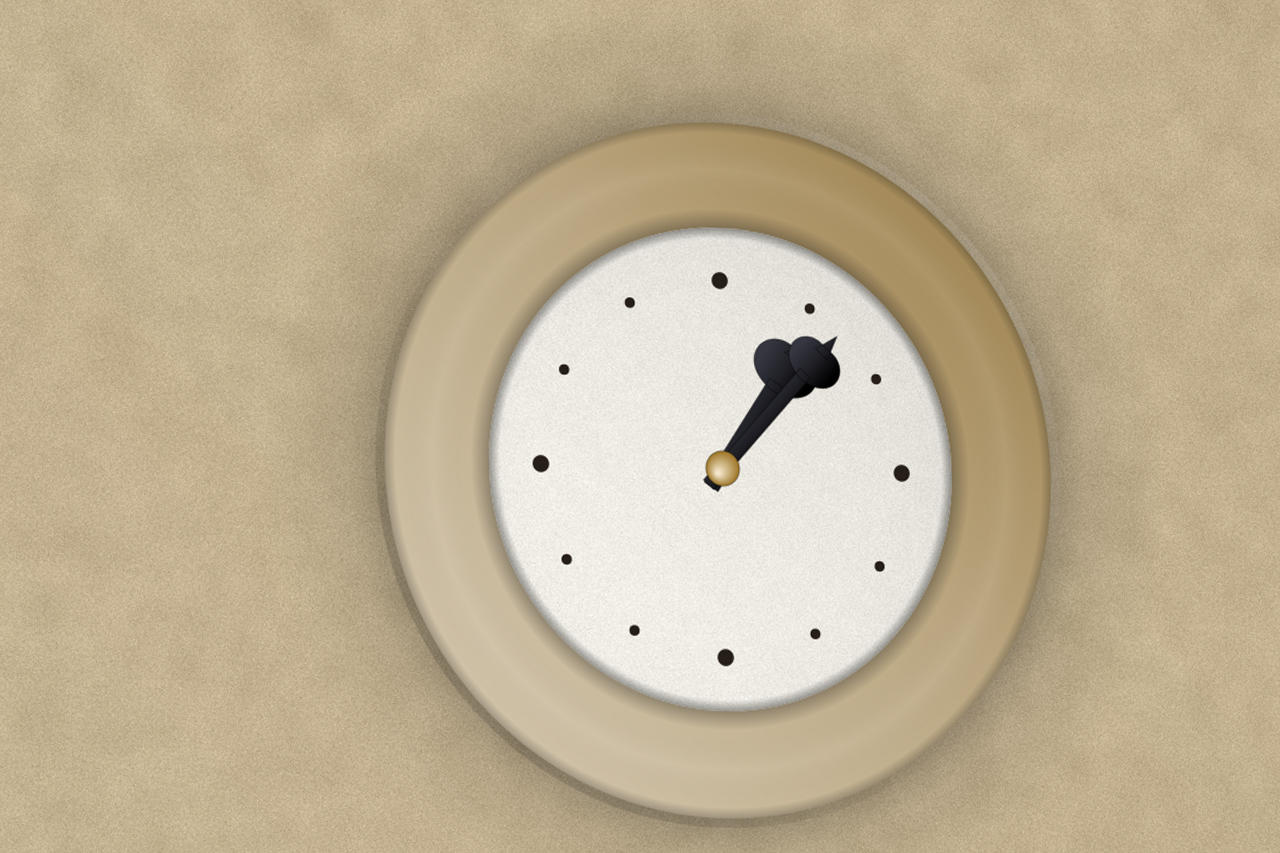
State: 1:07
